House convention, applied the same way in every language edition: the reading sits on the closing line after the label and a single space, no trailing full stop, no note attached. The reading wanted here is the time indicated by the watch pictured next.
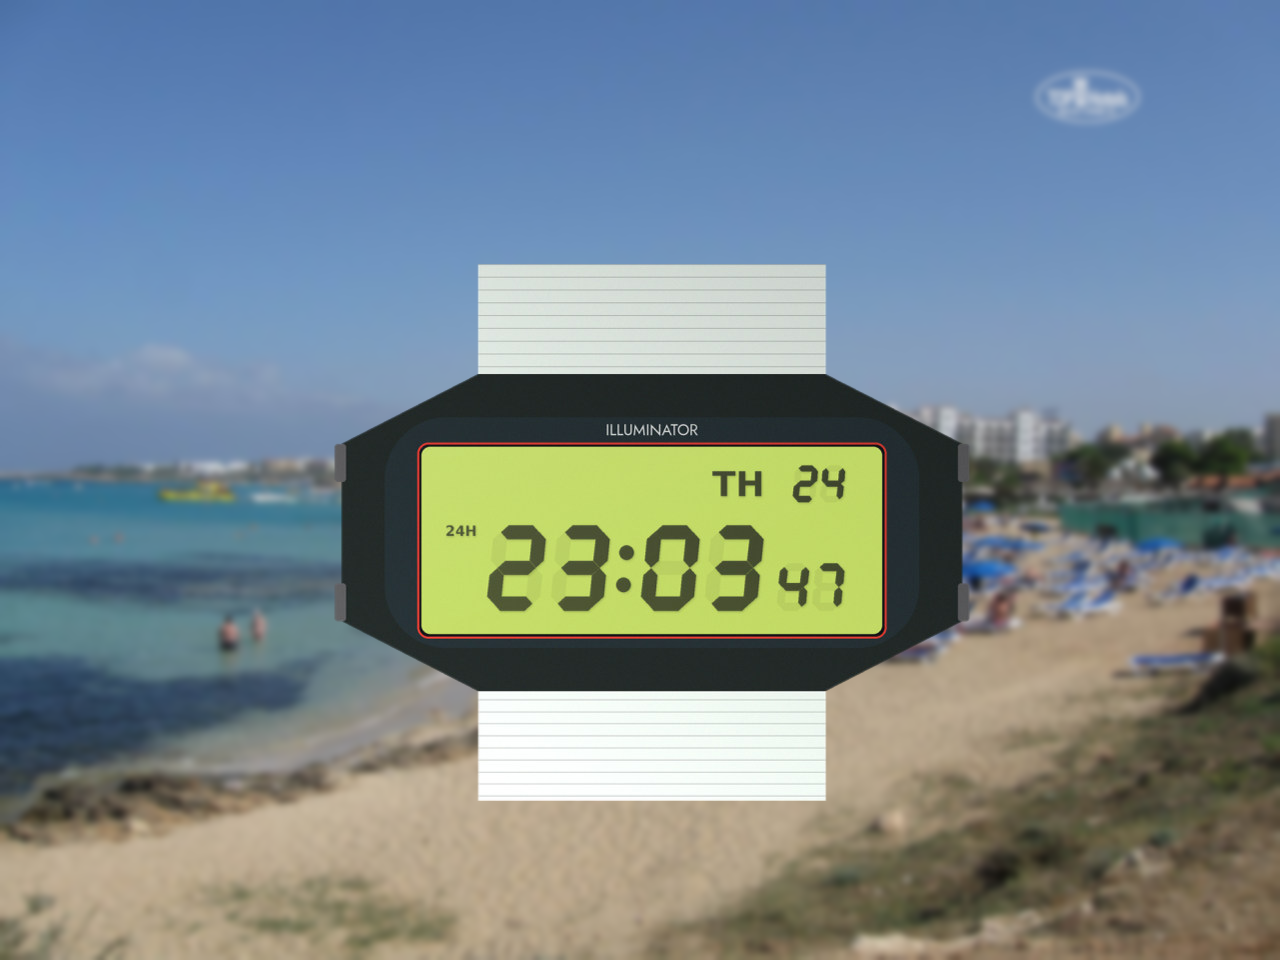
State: 23:03:47
